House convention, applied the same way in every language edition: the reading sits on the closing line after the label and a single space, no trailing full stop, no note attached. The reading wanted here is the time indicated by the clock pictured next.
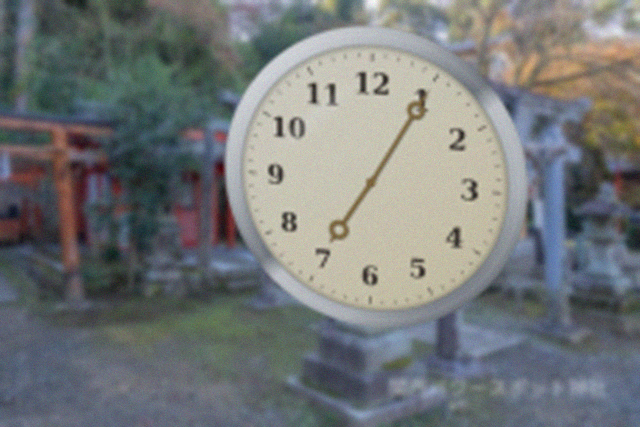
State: 7:05
